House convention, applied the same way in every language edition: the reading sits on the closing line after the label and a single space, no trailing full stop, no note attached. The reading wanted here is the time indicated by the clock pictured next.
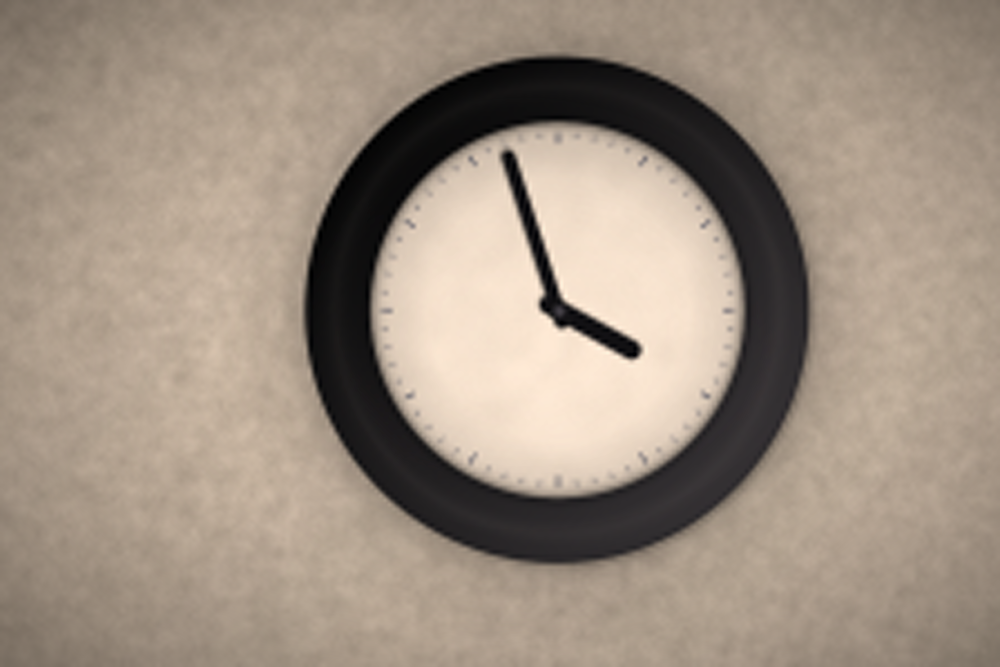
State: 3:57
